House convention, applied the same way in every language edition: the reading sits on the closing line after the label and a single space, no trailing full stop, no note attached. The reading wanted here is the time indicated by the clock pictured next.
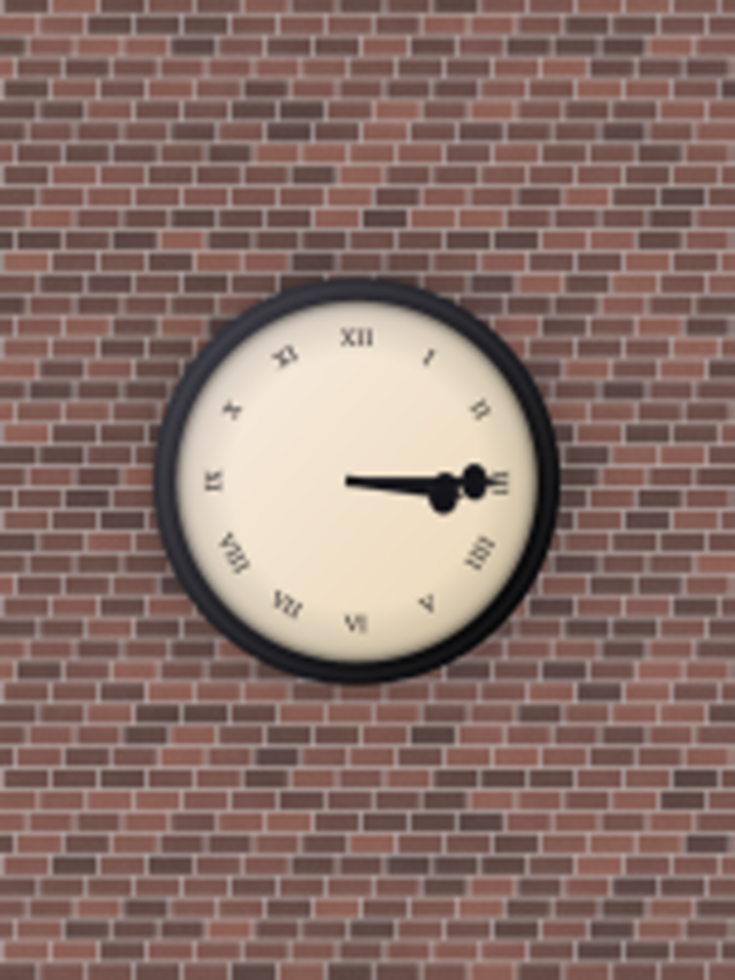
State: 3:15
